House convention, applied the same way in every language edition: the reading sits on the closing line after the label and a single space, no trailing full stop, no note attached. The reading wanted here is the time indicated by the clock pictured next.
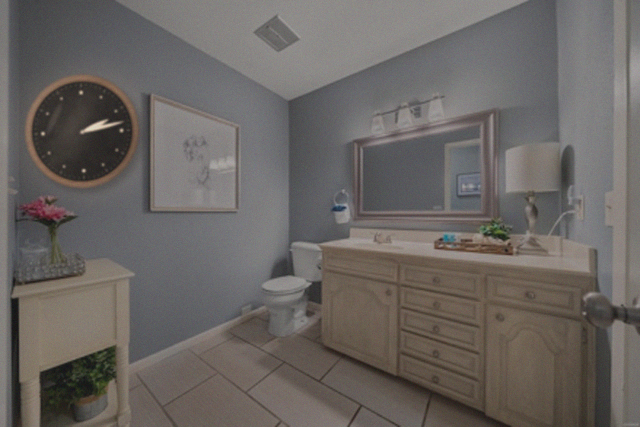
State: 2:13
